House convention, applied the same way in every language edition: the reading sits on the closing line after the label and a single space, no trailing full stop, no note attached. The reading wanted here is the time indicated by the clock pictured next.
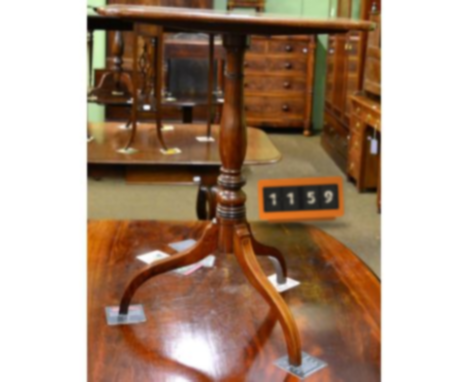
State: 11:59
